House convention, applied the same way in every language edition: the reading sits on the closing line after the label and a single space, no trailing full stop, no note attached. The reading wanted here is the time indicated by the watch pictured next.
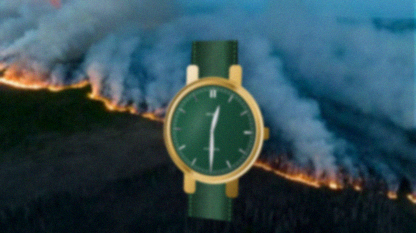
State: 12:30
